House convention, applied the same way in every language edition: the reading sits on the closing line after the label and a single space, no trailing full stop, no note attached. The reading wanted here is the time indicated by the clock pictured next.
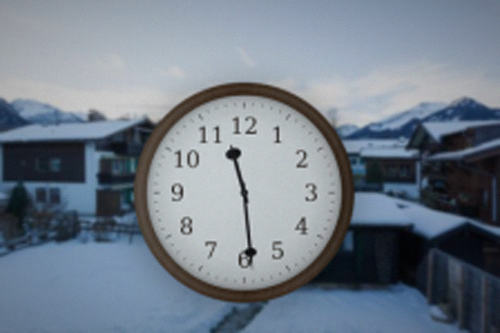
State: 11:29
